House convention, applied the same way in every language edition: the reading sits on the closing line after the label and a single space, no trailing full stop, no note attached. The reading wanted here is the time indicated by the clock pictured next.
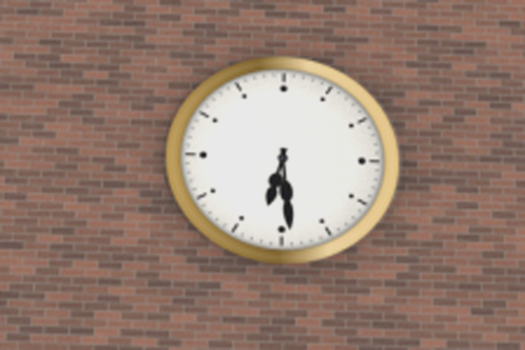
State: 6:29
